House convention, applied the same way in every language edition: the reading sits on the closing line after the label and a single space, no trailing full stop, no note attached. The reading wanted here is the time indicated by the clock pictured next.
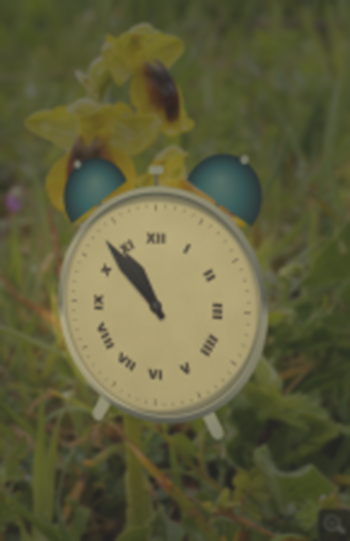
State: 10:53
